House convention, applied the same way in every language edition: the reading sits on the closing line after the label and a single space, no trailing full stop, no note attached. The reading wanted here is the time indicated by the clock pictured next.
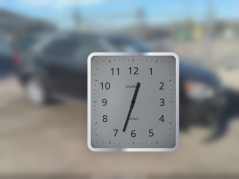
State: 12:33
